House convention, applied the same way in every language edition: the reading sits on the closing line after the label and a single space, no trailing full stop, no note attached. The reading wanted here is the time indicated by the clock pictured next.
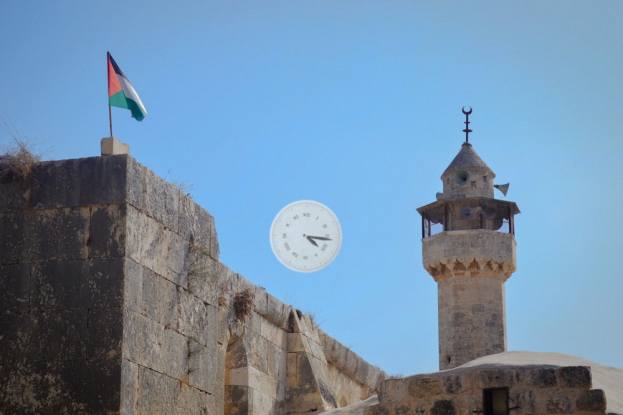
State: 4:16
